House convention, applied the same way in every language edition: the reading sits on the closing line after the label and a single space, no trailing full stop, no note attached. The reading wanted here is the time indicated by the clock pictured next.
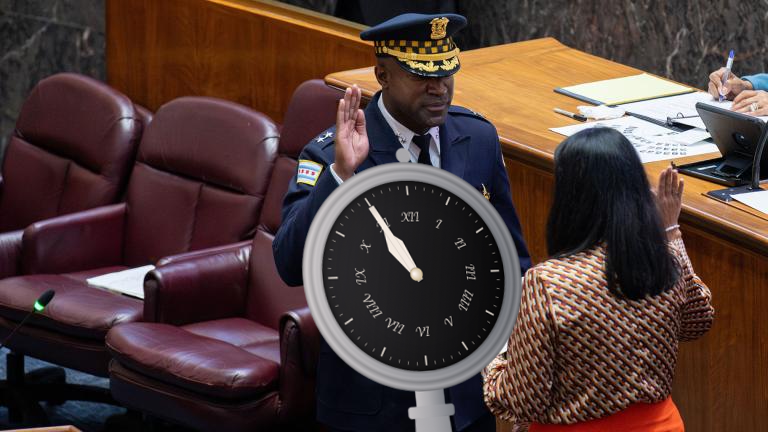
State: 10:55
